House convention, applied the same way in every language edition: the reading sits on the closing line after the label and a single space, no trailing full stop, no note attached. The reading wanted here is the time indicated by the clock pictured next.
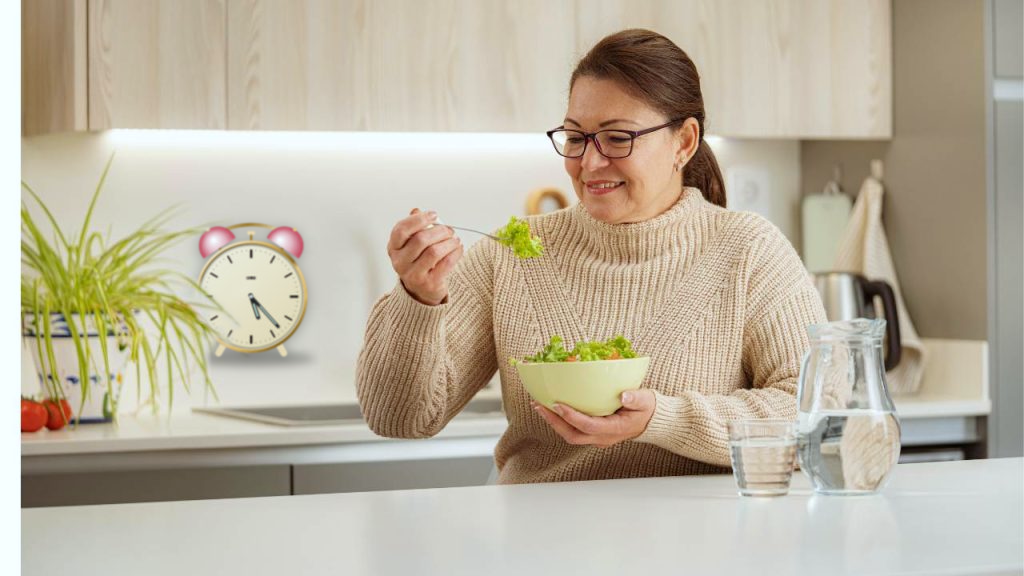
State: 5:23
